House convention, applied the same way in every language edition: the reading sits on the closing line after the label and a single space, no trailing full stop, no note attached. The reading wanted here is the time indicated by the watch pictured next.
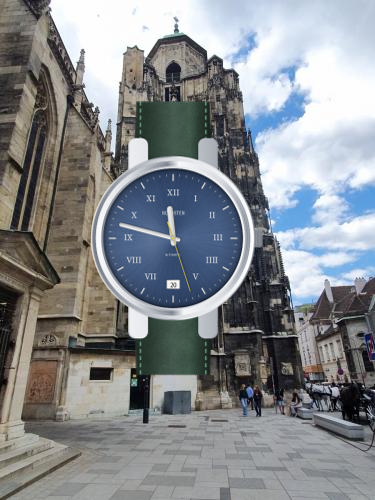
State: 11:47:27
